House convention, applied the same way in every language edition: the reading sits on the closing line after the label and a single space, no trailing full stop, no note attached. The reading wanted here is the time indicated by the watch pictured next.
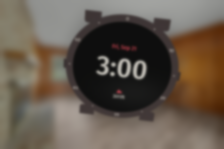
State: 3:00
